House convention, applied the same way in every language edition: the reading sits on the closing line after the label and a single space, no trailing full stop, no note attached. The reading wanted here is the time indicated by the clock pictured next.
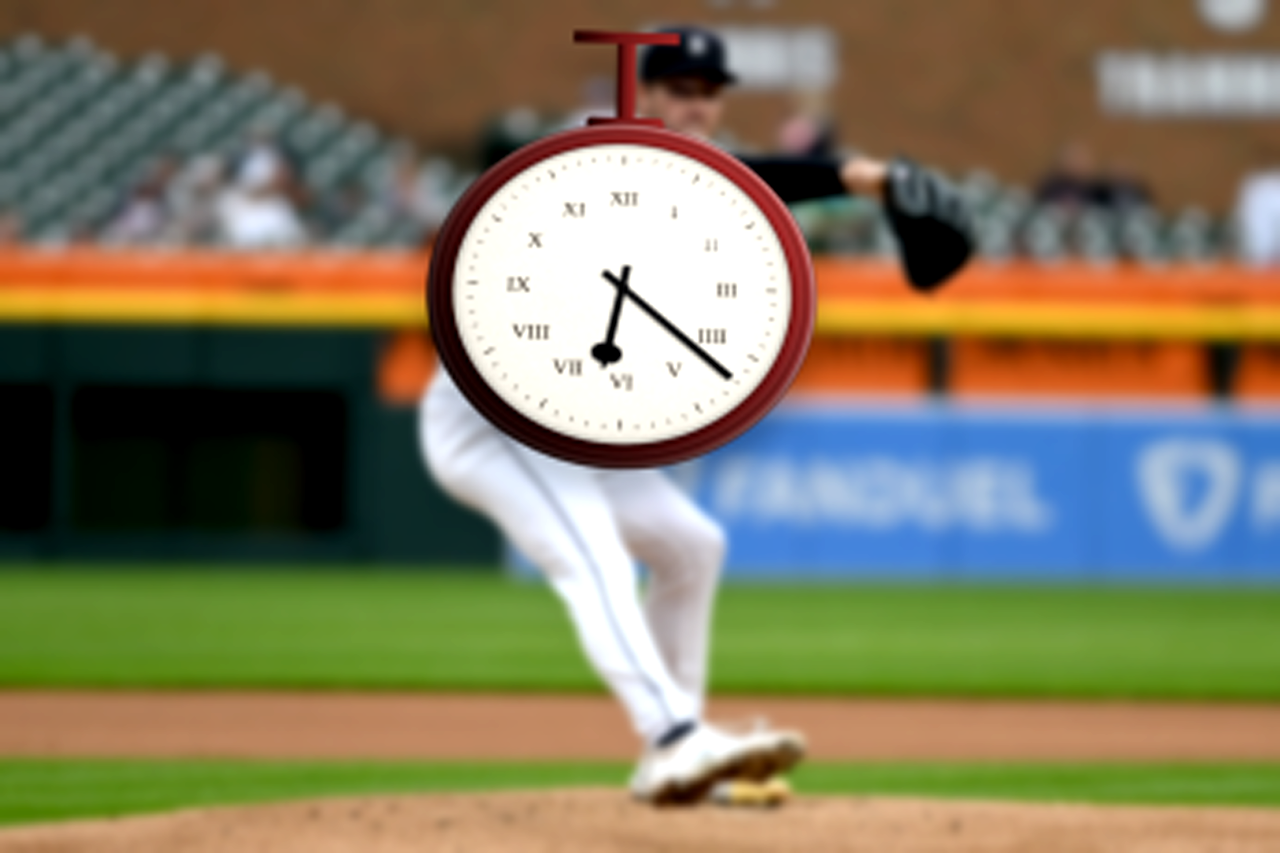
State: 6:22
